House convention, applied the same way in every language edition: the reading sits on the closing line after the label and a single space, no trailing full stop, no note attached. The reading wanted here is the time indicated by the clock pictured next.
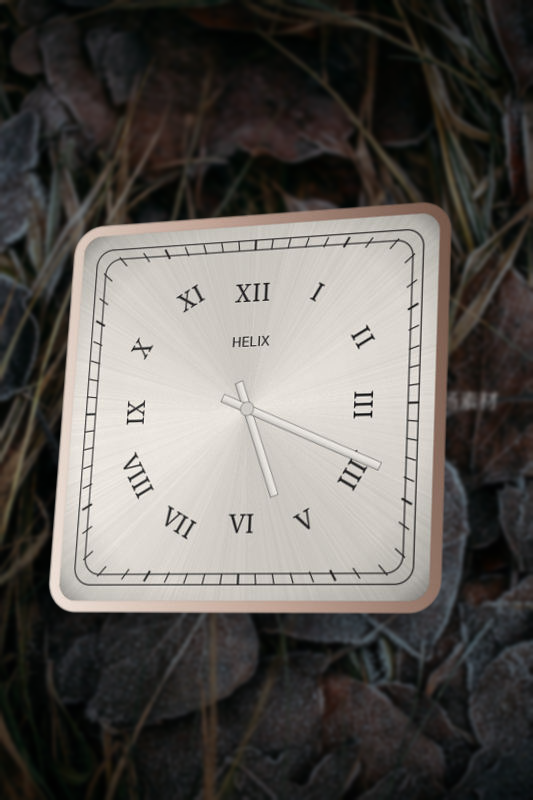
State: 5:19
